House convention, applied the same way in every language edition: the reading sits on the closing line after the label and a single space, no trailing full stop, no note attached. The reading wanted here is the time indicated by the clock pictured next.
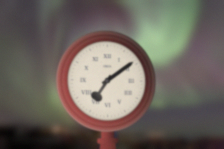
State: 7:09
